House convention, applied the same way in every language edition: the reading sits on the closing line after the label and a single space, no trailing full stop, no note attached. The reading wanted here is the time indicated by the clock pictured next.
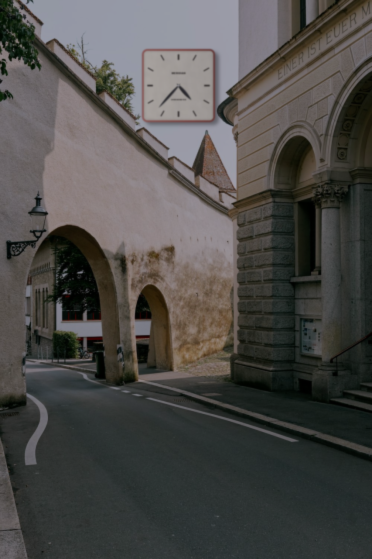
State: 4:37
